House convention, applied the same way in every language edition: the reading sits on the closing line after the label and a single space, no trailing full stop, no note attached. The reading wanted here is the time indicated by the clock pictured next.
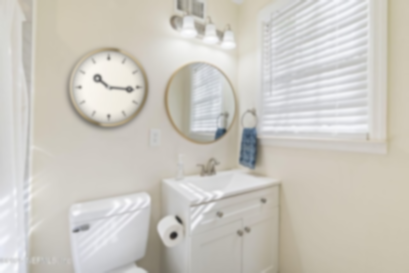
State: 10:16
